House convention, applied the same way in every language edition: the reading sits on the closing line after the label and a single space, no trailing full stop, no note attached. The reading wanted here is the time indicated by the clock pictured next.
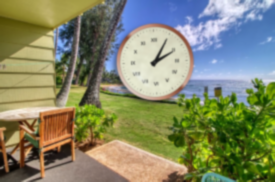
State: 2:05
